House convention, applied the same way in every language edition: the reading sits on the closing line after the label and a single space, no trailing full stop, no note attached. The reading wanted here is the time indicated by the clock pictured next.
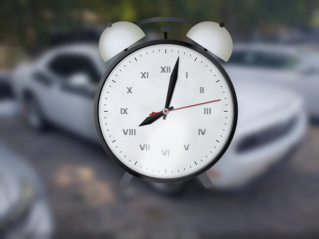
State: 8:02:13
